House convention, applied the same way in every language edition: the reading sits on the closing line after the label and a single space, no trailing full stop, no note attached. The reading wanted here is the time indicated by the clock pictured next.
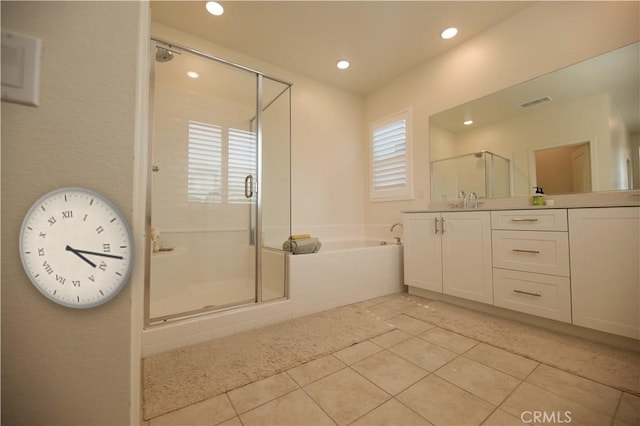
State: 4:17
